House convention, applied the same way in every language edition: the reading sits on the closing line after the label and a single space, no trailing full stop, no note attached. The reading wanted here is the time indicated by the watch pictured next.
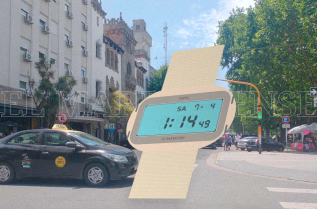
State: 1:14:49
